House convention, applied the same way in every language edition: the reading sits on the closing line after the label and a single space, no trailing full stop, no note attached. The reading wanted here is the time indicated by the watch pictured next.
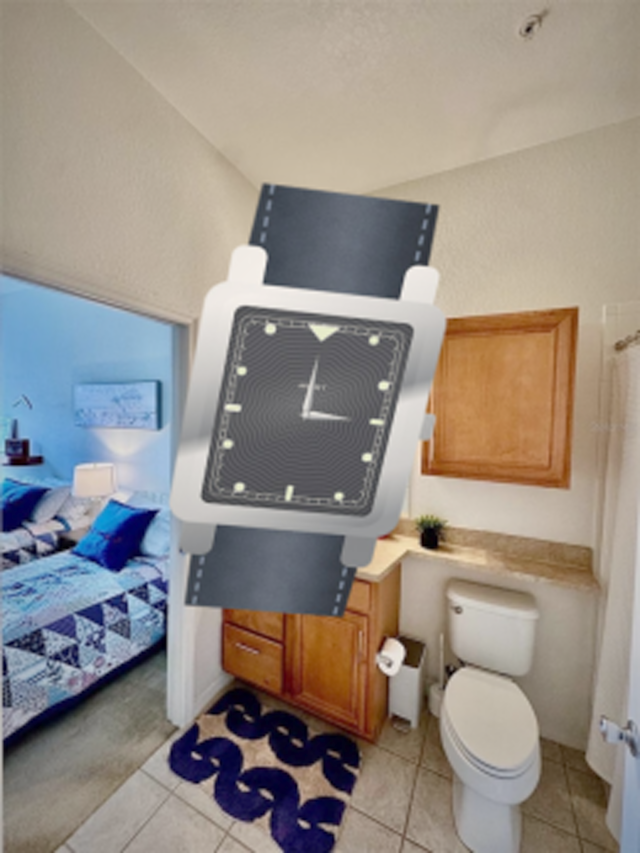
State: 3:00
